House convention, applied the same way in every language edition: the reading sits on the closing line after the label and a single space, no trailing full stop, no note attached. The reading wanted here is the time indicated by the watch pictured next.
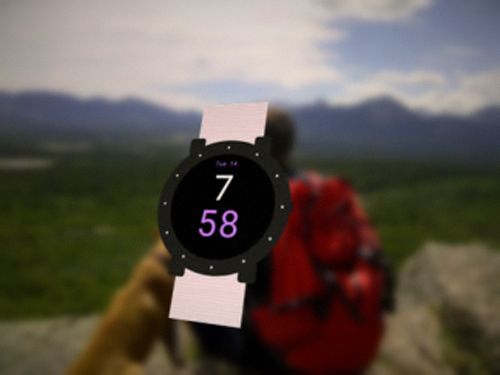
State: 7:58
